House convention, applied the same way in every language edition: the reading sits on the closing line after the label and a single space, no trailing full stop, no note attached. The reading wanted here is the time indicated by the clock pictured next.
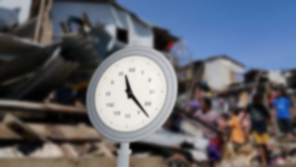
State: 11:23
